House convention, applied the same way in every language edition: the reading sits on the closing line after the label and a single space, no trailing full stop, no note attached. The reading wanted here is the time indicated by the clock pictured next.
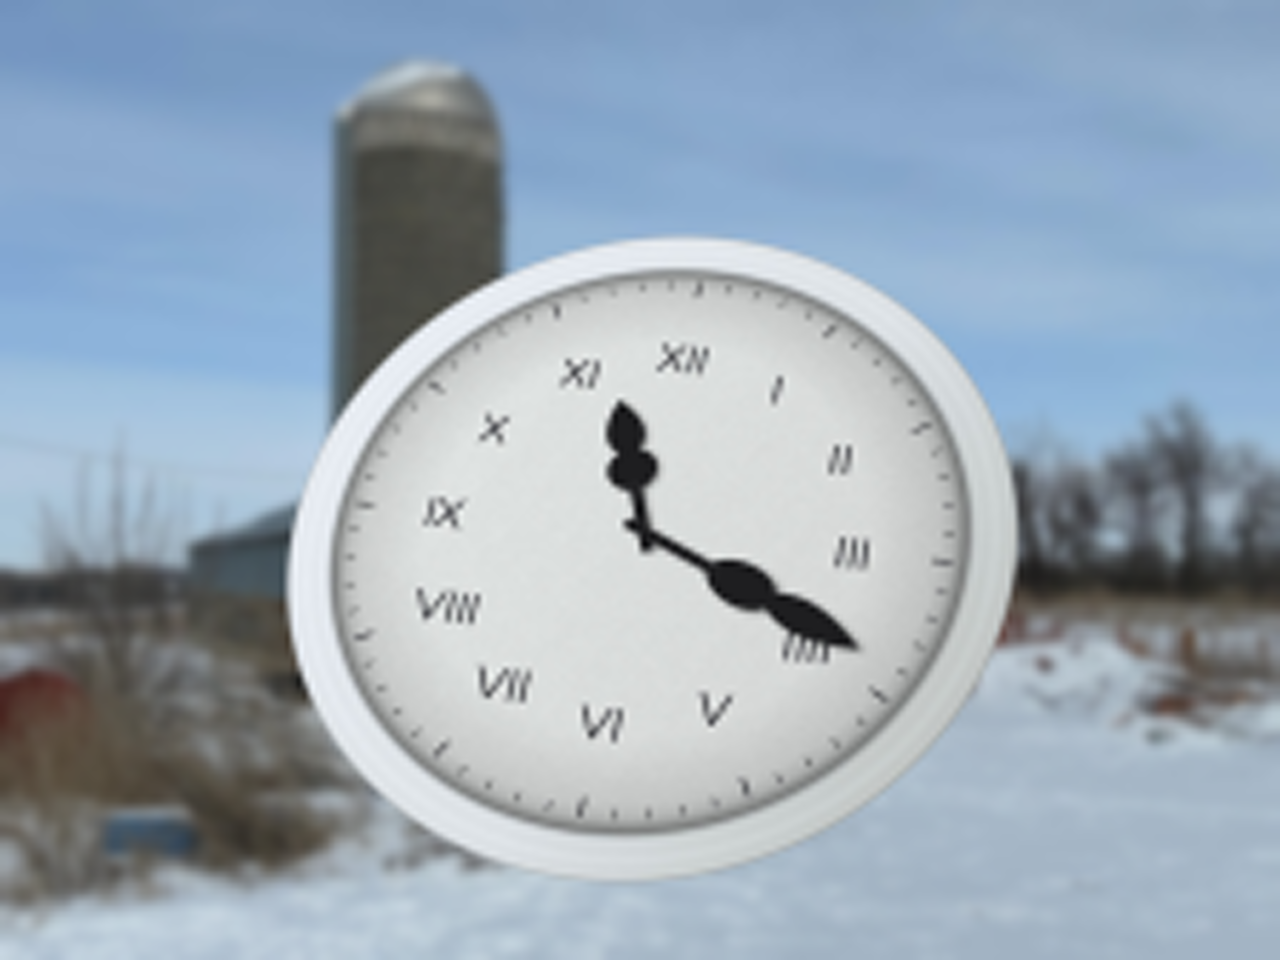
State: 11:19
